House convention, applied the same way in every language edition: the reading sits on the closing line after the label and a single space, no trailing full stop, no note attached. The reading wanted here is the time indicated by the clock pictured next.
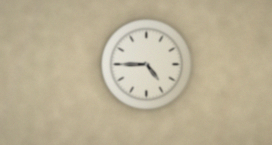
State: 4:45
